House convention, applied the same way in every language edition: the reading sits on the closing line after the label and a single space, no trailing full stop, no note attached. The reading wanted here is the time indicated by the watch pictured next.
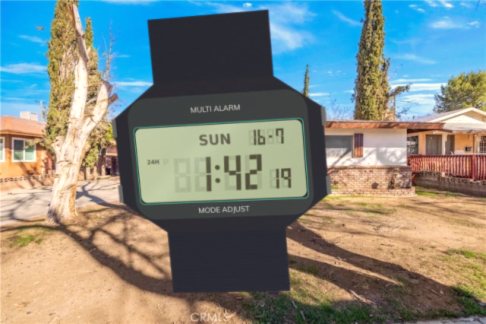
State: 1:42:19
